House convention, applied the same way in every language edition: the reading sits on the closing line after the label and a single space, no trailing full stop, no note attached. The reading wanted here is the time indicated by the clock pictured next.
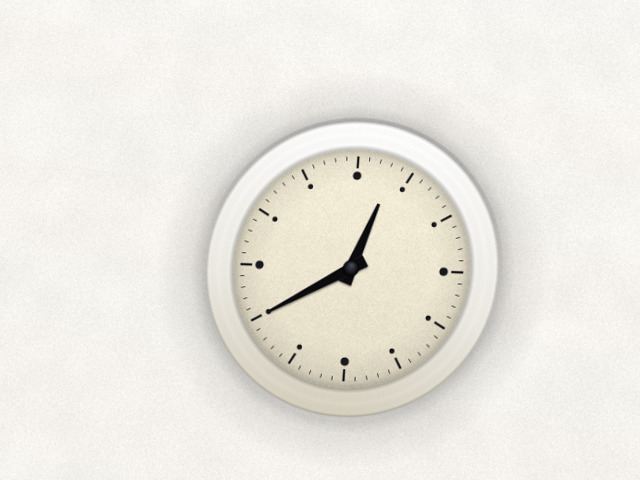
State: 12:40
